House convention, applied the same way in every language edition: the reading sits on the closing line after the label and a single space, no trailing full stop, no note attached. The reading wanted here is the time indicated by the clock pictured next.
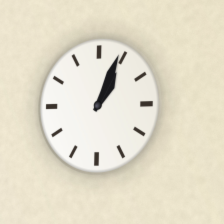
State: 1:04
